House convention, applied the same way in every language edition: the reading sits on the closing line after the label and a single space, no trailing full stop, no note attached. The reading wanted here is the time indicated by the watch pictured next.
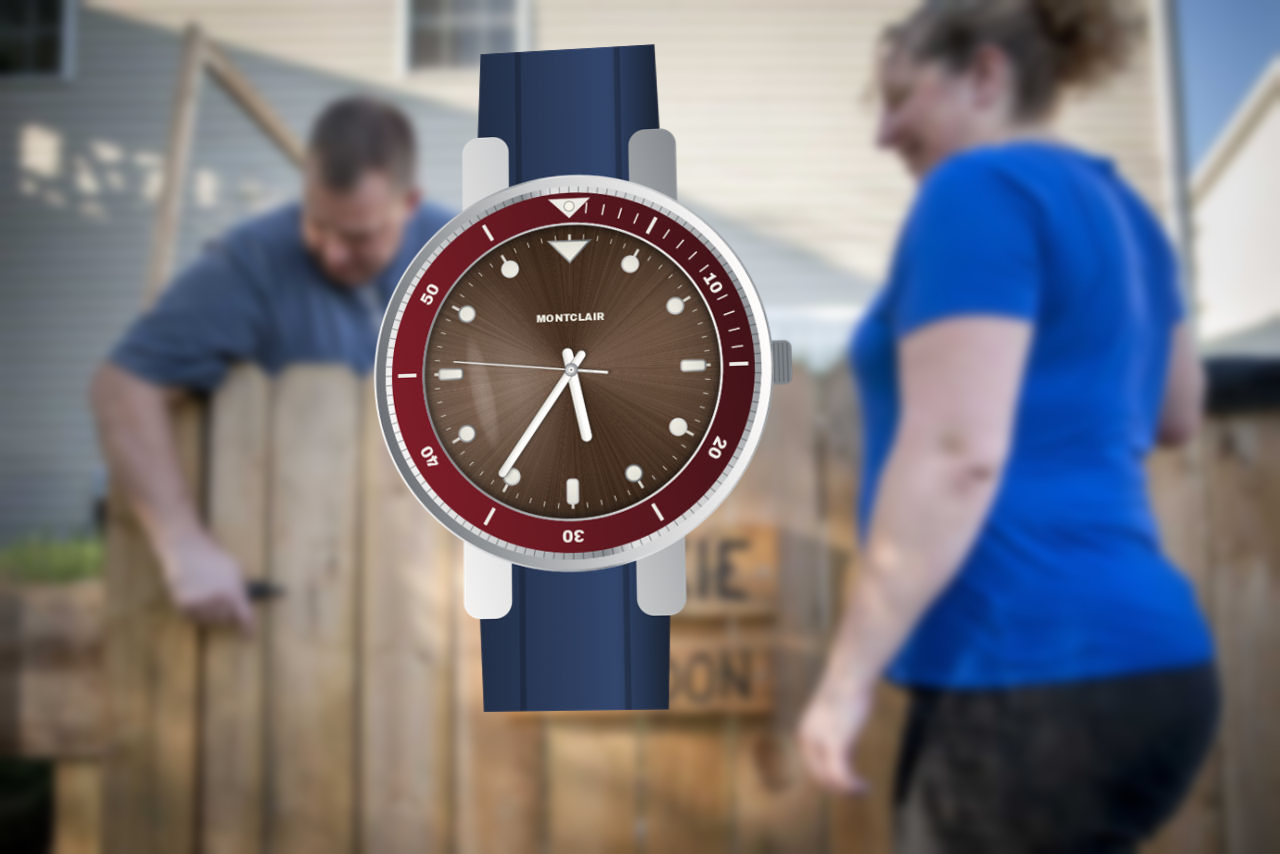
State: 5:35:46
